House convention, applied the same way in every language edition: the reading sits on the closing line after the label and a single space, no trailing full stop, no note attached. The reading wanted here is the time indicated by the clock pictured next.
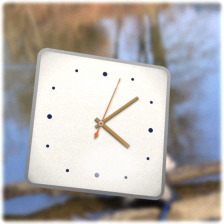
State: 4:08:03
